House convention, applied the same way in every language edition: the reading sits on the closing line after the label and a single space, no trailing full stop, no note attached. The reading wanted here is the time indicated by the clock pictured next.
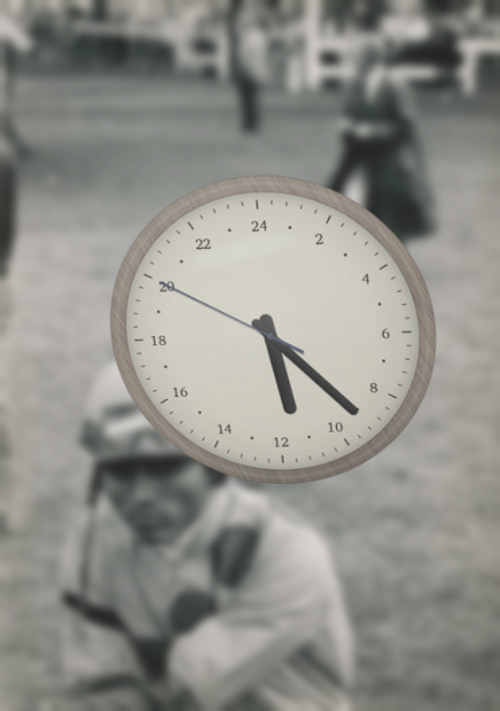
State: 11:22:50
